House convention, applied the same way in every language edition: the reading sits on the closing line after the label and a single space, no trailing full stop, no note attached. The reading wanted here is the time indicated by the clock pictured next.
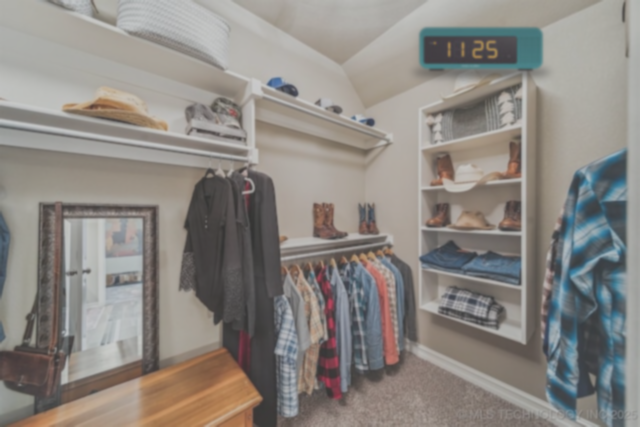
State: 11:25
